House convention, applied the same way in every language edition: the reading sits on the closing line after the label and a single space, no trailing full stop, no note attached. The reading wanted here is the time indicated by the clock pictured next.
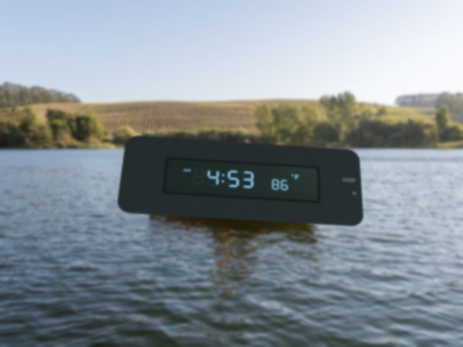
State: 4:53
